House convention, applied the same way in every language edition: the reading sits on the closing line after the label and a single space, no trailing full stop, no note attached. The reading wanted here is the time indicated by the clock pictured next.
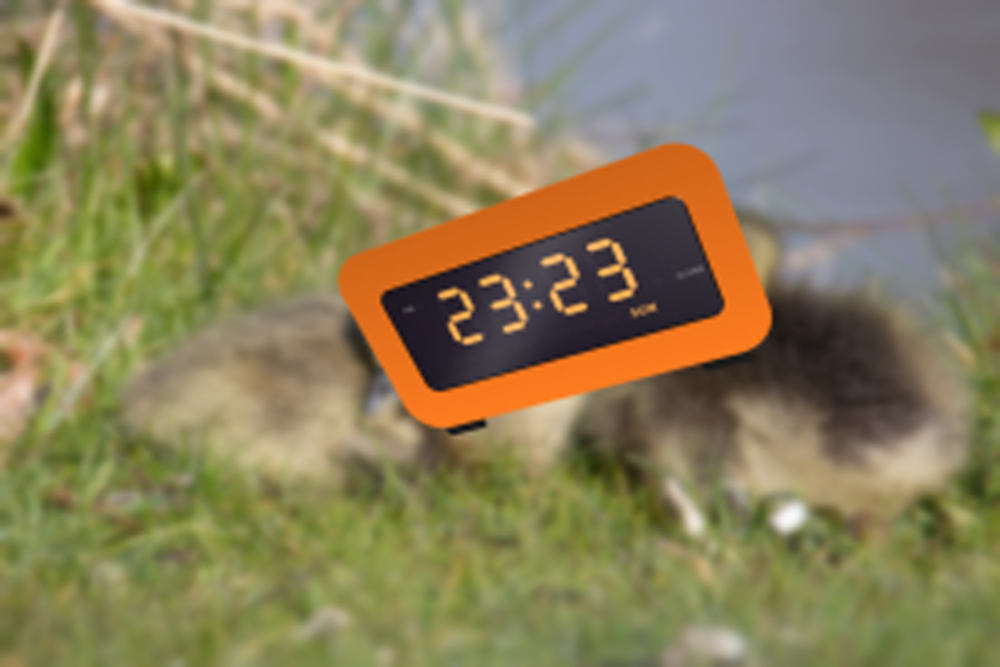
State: 23:23
